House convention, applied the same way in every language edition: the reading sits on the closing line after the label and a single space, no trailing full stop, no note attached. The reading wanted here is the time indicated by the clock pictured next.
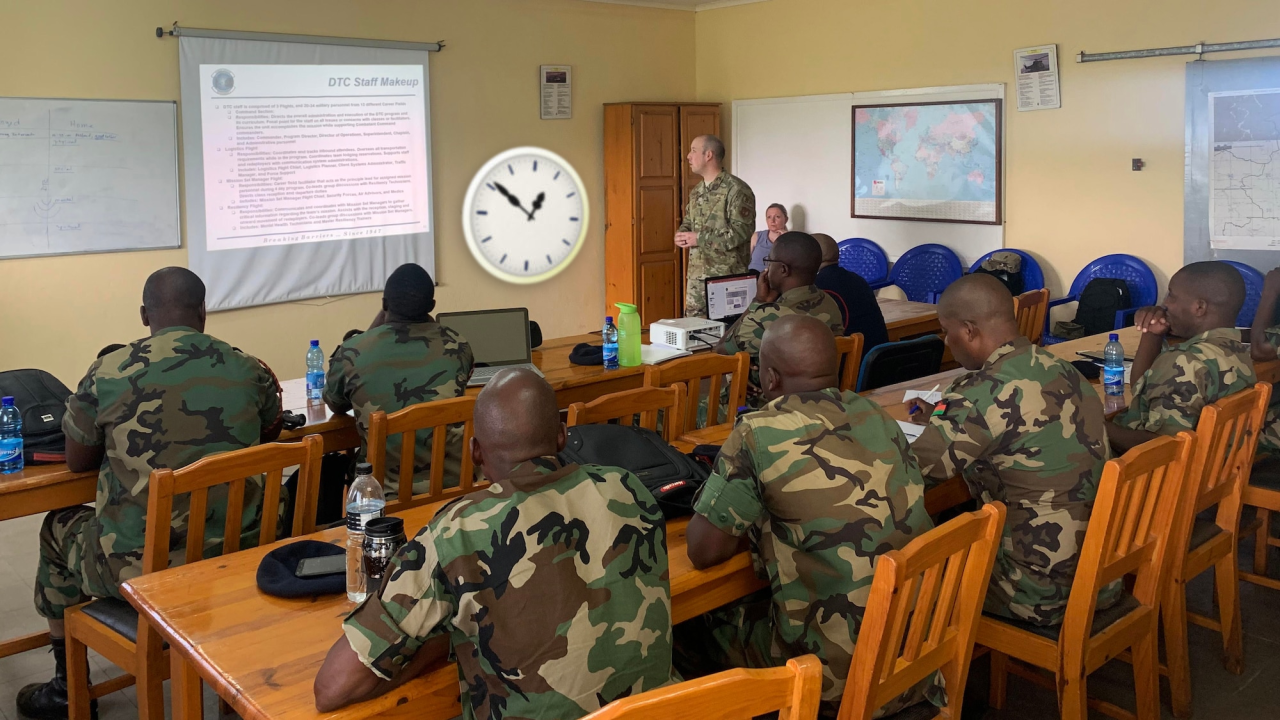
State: 12:51
